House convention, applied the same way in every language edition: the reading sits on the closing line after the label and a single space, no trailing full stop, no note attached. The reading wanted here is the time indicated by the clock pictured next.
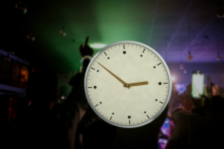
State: 2:52
